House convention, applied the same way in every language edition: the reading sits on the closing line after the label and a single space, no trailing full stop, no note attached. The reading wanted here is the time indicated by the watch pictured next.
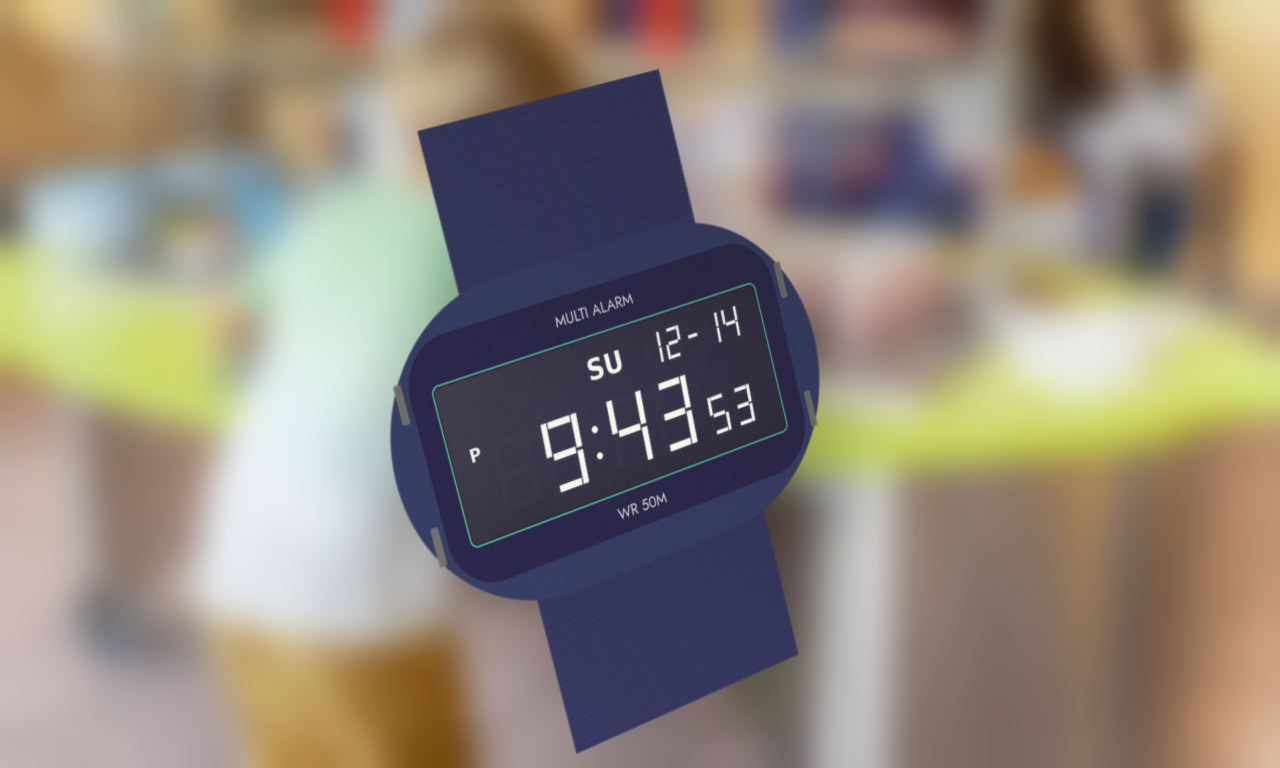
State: 9:43:53
